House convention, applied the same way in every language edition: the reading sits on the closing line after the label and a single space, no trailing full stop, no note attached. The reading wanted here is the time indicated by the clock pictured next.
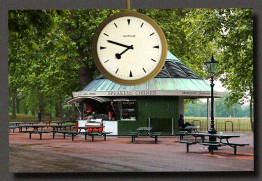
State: 7:48
